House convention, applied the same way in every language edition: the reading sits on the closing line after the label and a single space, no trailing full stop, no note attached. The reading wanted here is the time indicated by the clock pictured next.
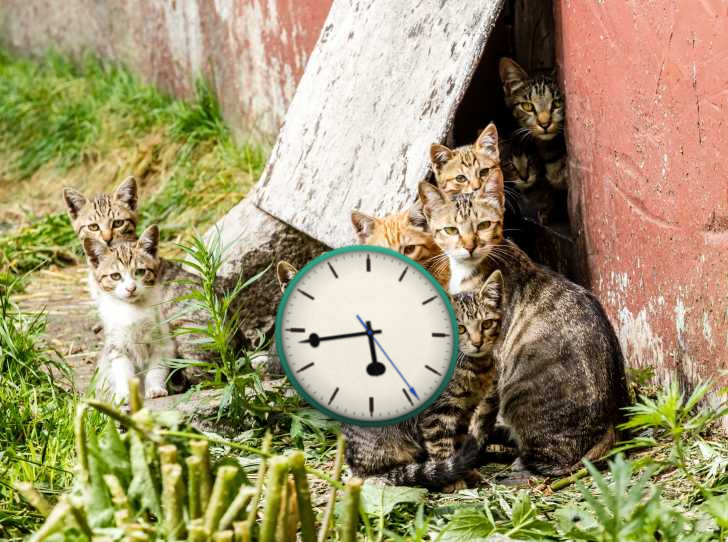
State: 5:43:24
